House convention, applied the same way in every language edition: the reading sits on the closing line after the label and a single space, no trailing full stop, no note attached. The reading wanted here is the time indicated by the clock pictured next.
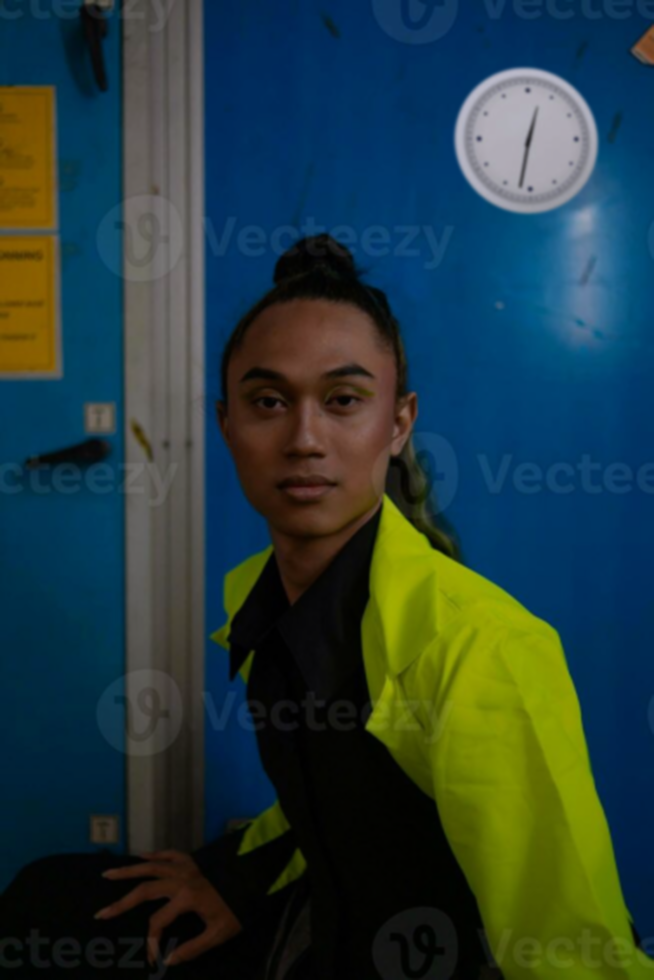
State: 12:32
